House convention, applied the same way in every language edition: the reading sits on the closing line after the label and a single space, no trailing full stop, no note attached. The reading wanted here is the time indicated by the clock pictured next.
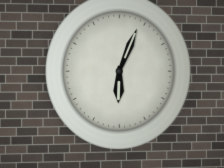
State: 6:04
